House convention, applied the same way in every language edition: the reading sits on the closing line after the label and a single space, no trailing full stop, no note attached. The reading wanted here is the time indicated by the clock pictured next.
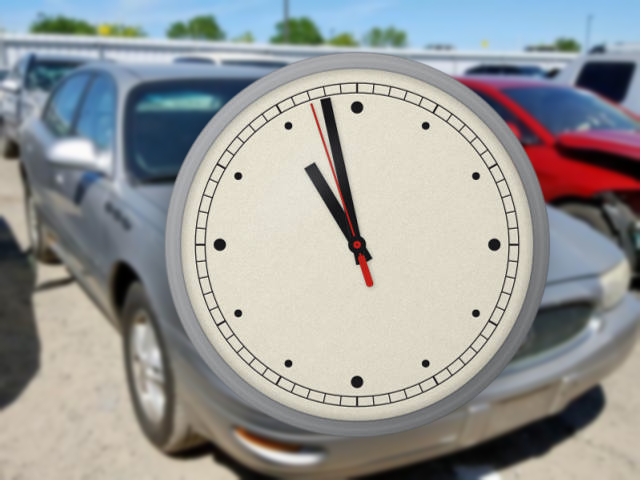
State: 10:57:57
